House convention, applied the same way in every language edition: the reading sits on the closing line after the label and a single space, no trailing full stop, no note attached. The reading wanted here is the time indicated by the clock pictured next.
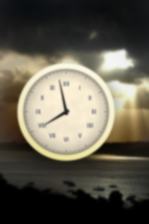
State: 7:58
